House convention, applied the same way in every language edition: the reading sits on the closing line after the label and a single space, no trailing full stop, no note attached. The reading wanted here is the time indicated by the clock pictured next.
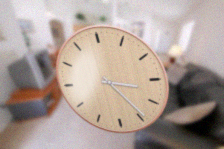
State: 3:24
